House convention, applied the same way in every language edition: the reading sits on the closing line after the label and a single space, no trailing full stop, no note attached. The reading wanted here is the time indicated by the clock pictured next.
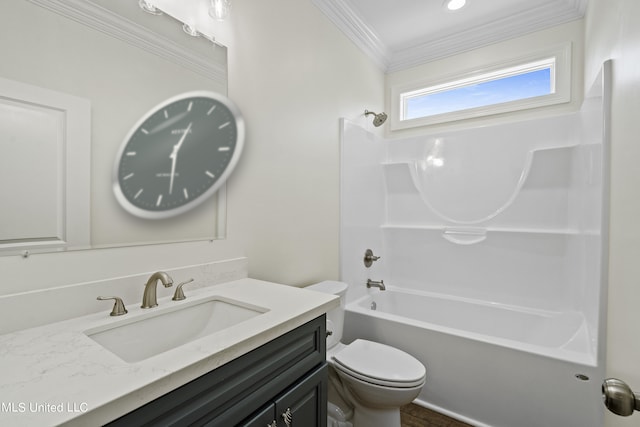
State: 12:28
